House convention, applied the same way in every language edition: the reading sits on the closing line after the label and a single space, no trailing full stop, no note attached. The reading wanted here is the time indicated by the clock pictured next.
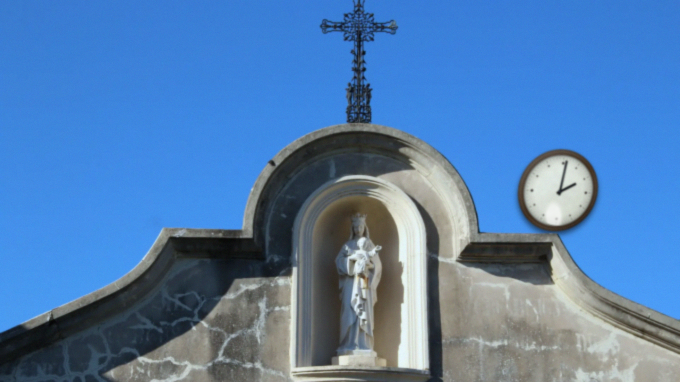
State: 2:01
